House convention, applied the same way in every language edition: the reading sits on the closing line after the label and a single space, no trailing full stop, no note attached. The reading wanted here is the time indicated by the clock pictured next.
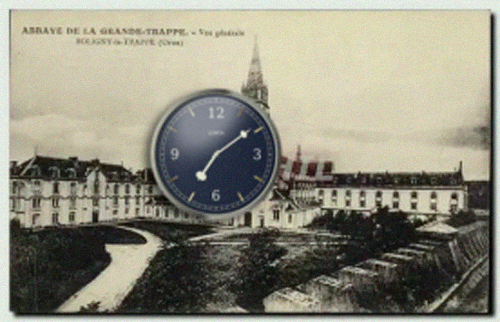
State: 7:09
